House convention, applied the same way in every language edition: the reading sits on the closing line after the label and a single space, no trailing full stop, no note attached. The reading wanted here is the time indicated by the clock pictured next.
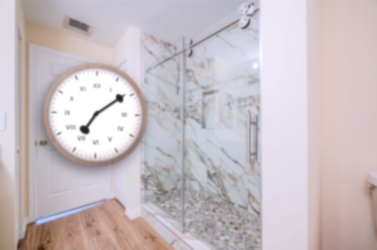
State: 7:09
